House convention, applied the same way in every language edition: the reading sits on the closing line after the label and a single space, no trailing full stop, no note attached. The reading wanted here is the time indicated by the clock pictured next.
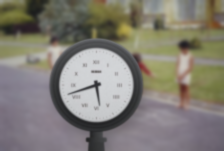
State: 5:42
